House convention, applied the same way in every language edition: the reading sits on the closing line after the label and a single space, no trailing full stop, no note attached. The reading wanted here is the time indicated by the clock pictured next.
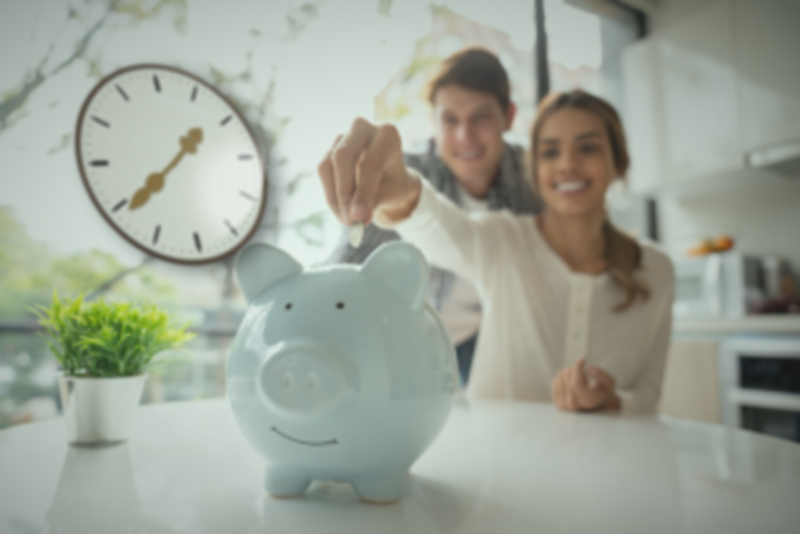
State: 1:39
